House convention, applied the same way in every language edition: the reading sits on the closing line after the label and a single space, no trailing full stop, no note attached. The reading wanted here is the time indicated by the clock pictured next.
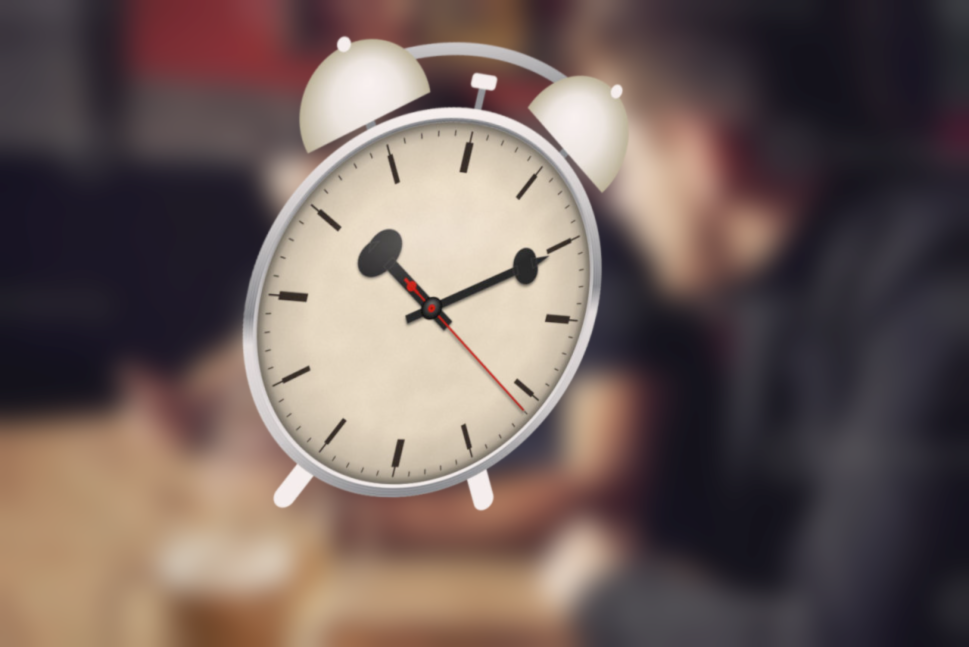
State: 10:10:21
